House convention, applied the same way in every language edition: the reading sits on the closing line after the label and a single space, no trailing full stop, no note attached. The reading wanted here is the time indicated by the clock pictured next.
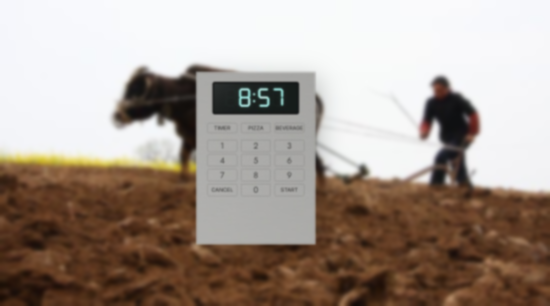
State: 8:57
